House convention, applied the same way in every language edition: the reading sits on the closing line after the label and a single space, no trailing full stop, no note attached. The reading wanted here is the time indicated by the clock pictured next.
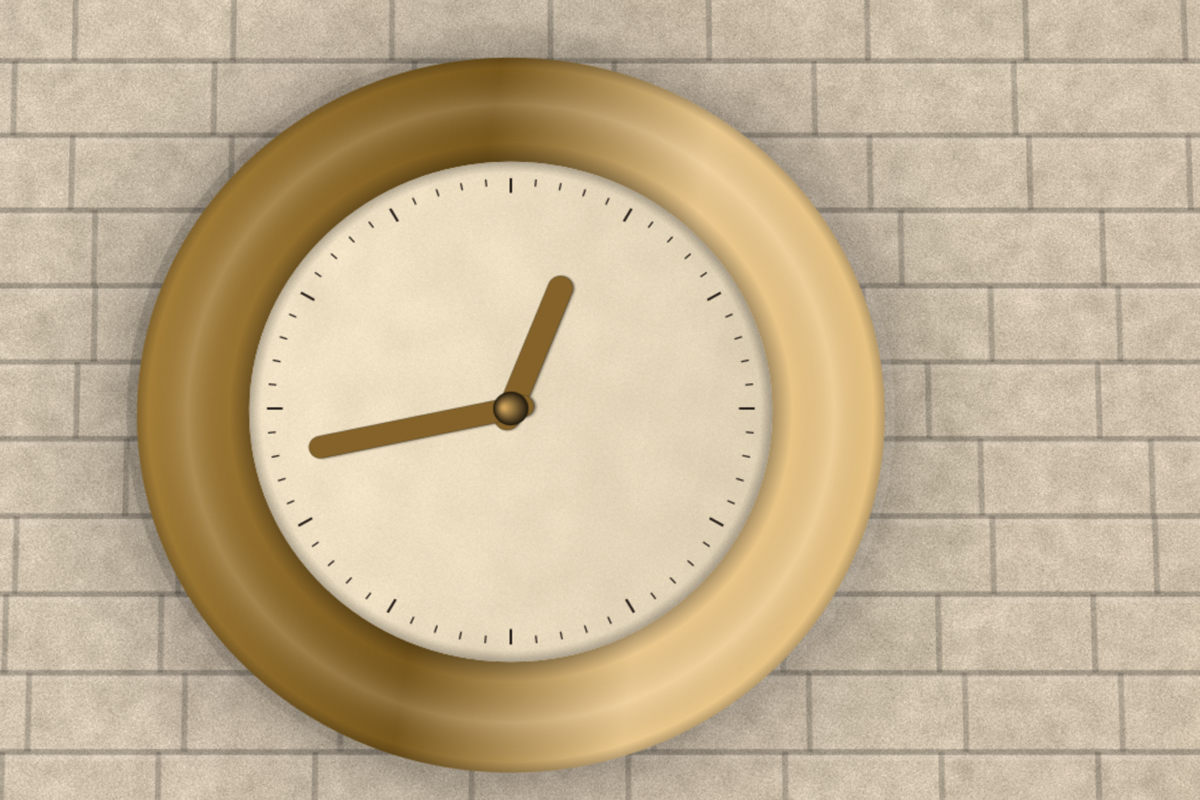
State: 12:43
